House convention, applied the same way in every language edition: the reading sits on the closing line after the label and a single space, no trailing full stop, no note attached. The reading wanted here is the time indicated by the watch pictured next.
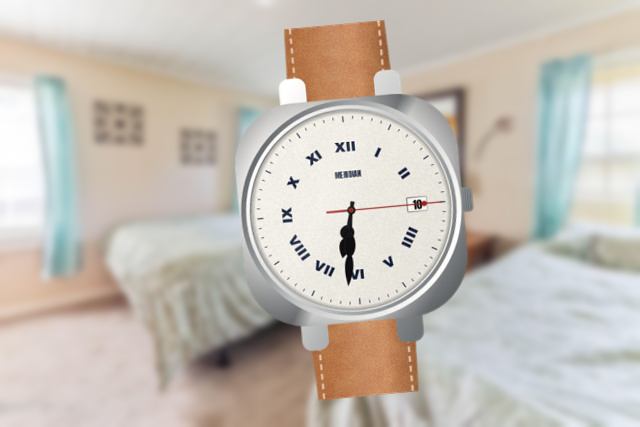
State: 6:31:15
